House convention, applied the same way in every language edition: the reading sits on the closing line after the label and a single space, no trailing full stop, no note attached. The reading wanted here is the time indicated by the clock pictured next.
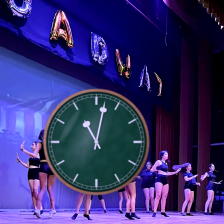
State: 11:02
